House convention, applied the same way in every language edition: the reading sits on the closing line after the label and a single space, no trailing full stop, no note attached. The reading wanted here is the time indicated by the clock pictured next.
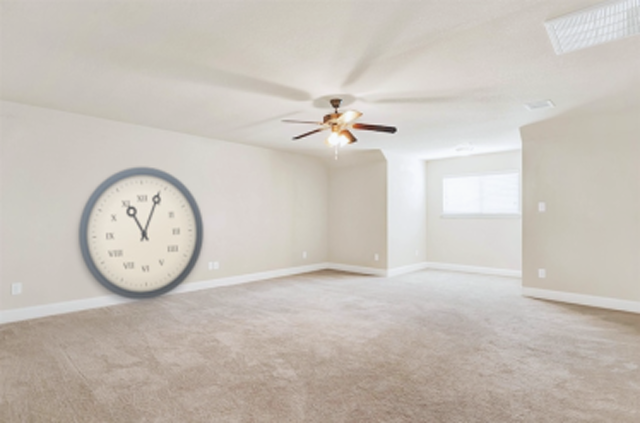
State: 11:04
